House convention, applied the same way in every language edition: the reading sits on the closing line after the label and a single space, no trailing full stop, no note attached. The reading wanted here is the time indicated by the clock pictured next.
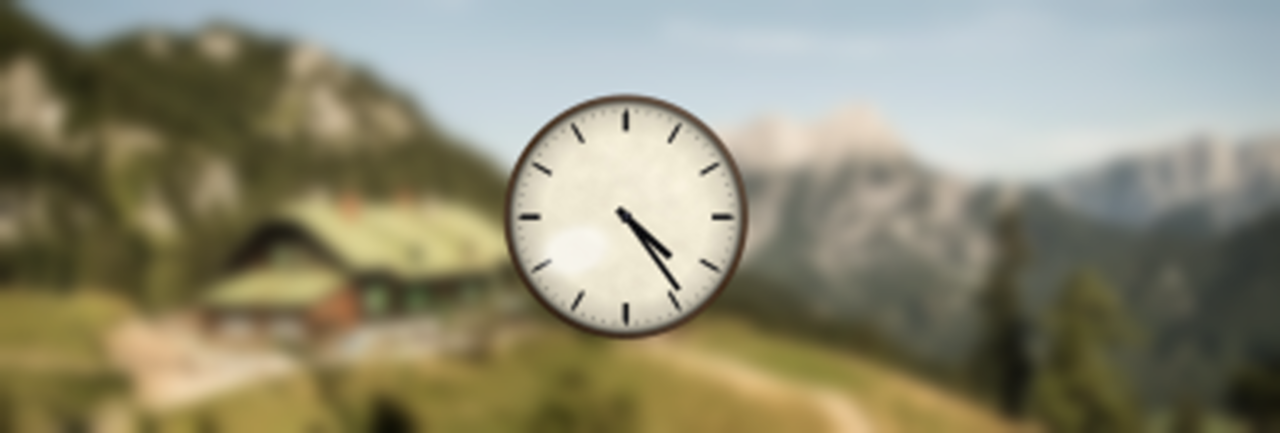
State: 4:24
